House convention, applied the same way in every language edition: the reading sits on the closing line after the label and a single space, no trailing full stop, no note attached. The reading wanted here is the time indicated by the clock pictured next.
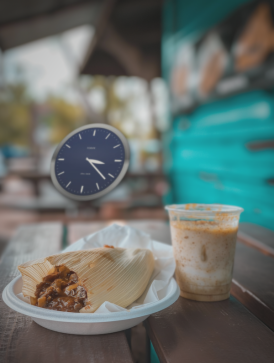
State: 3:22
